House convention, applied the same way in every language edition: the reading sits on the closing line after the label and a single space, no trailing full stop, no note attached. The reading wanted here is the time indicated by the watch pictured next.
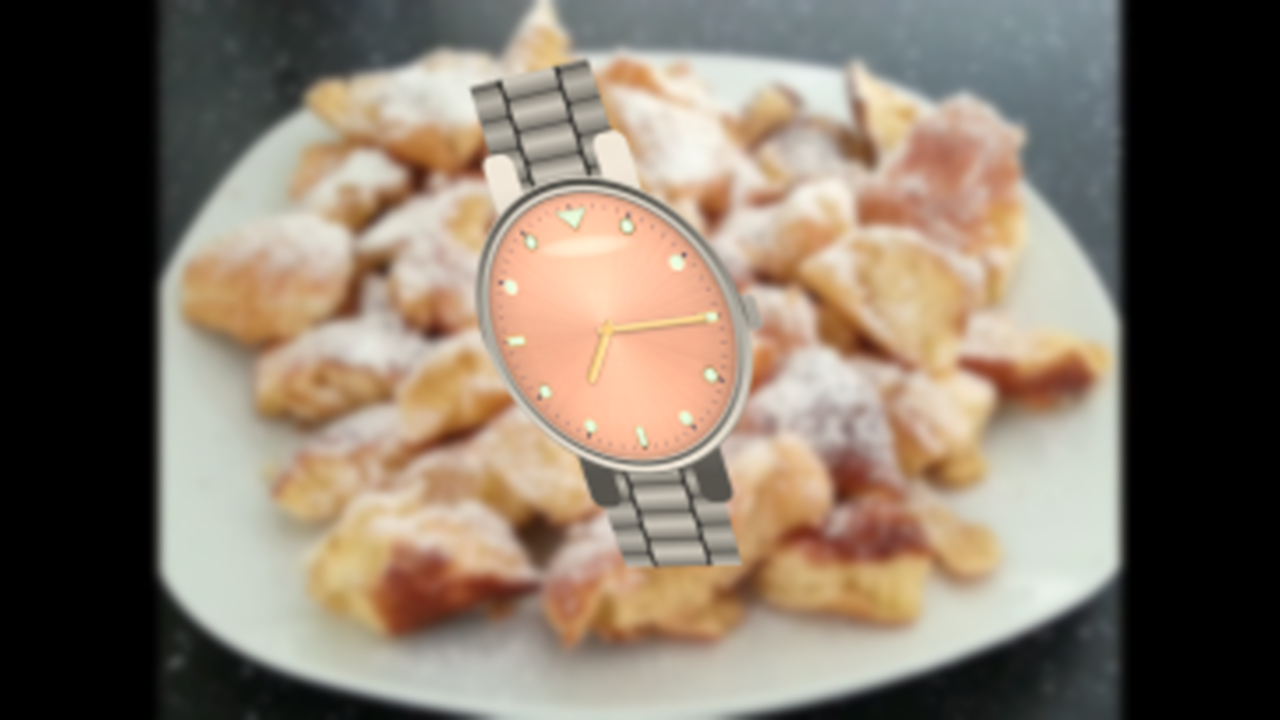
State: 7:15
